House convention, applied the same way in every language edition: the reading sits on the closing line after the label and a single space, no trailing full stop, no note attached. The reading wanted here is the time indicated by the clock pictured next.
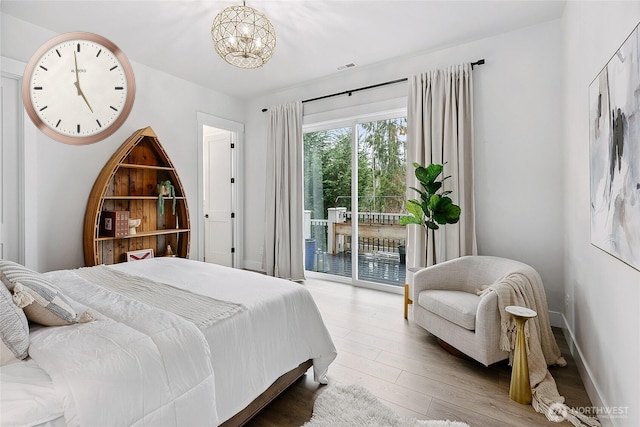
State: 4:59
